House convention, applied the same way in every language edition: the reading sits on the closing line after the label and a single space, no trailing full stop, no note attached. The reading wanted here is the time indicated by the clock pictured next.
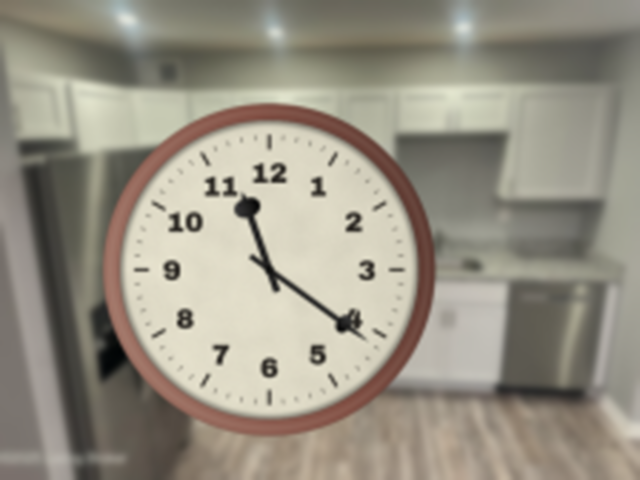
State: 11:21
